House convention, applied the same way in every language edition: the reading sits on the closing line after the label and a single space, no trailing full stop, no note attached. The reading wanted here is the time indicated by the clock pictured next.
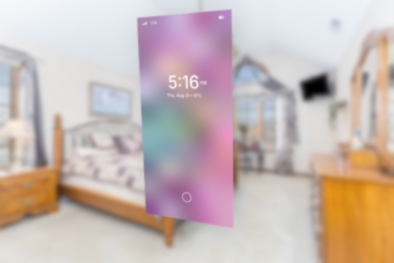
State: 5:16
